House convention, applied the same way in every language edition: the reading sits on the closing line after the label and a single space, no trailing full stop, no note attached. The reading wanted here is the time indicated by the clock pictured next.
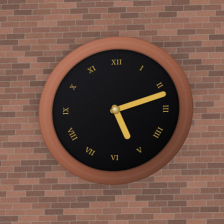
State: 5:12
